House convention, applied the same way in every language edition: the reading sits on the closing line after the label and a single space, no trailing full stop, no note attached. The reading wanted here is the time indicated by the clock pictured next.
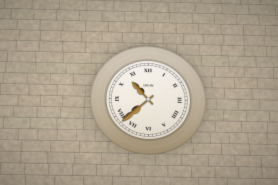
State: 10:38
